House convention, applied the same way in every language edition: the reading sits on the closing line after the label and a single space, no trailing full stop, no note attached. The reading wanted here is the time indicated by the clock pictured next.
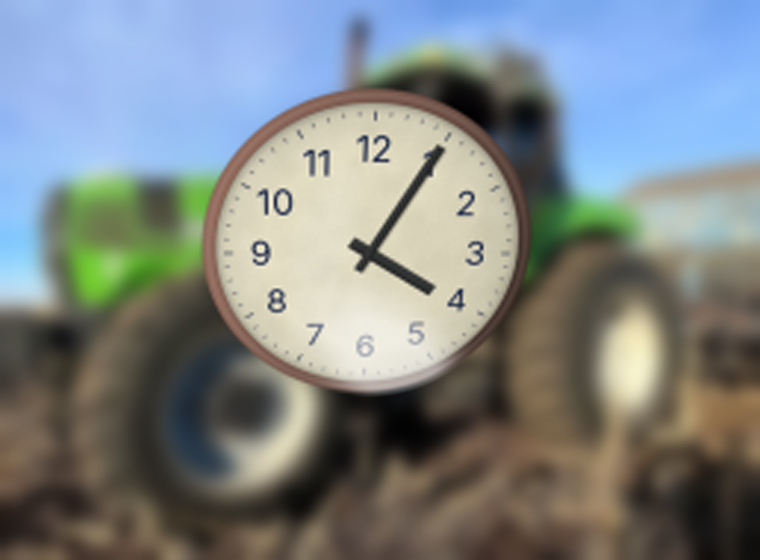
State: 4:05
